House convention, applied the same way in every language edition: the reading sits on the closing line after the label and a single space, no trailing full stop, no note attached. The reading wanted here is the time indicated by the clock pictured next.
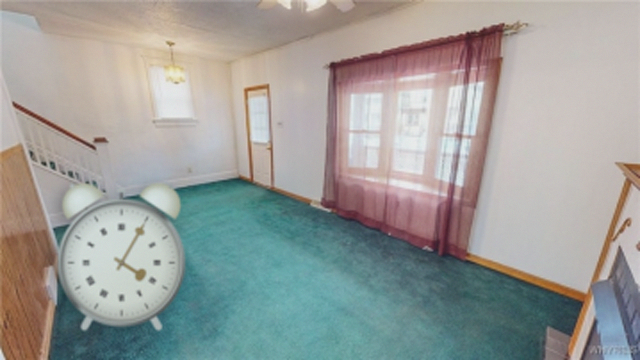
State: 4:05
